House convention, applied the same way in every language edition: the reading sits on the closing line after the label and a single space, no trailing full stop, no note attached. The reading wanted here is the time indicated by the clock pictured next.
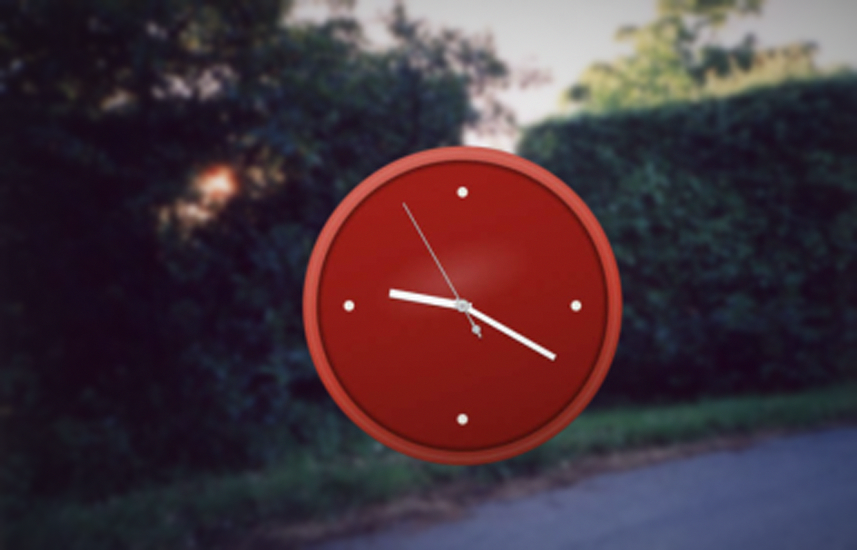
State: 9:19:55
